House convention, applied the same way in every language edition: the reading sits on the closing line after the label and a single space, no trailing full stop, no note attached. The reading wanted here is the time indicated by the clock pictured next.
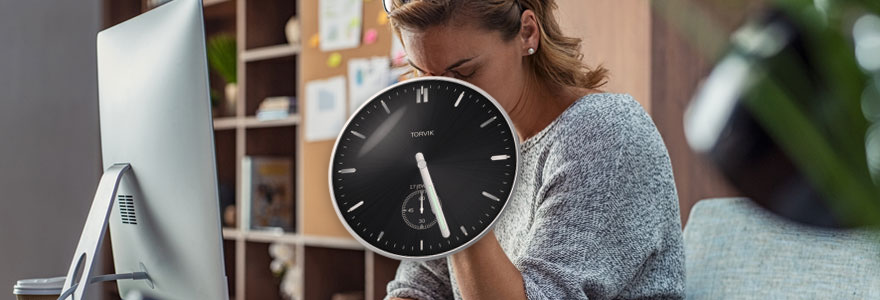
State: 5:27
